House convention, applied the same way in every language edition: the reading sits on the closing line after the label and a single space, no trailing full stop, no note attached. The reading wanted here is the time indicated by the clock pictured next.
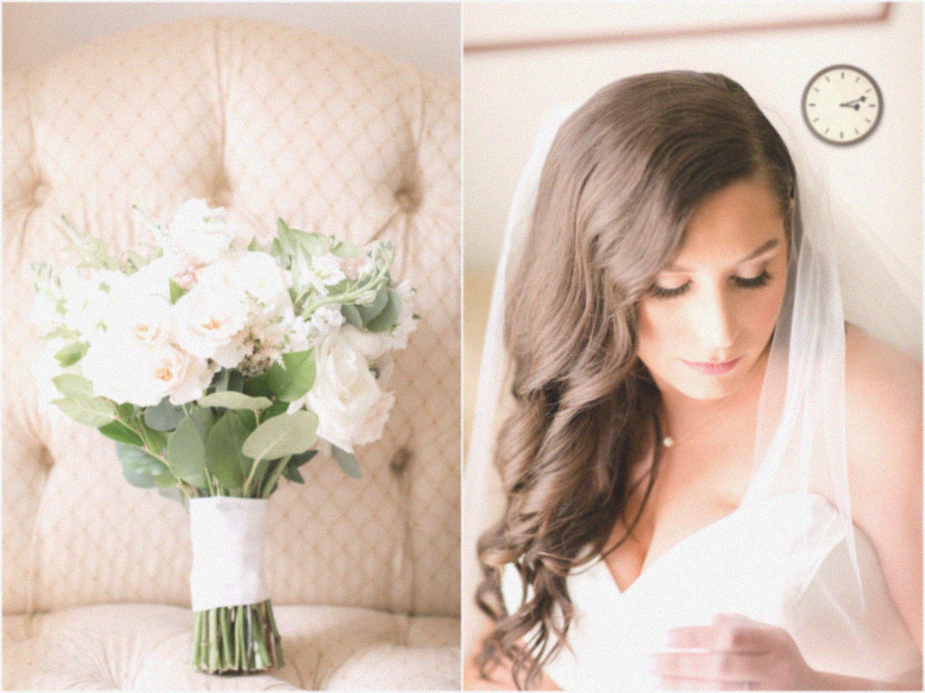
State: 3:12
